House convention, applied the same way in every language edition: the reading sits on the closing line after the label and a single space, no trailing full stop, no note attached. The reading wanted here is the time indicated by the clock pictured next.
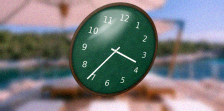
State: 3:36
